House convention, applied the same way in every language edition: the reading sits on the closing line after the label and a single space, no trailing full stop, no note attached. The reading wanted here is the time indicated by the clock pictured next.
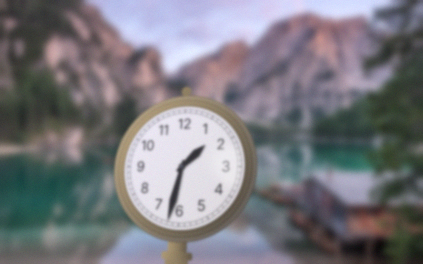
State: 1:32
